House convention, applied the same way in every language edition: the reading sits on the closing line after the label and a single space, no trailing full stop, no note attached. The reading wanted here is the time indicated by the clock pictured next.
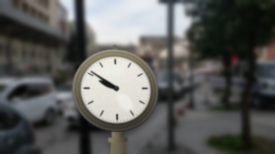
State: 9:51
